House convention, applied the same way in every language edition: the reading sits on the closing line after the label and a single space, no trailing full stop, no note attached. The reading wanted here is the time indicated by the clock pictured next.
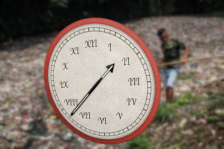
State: 1:38
